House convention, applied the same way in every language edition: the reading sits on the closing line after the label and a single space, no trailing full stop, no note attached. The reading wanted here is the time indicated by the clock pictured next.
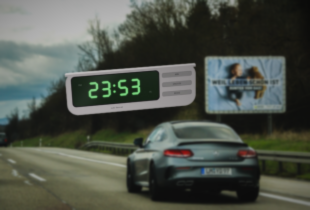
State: 23:53
